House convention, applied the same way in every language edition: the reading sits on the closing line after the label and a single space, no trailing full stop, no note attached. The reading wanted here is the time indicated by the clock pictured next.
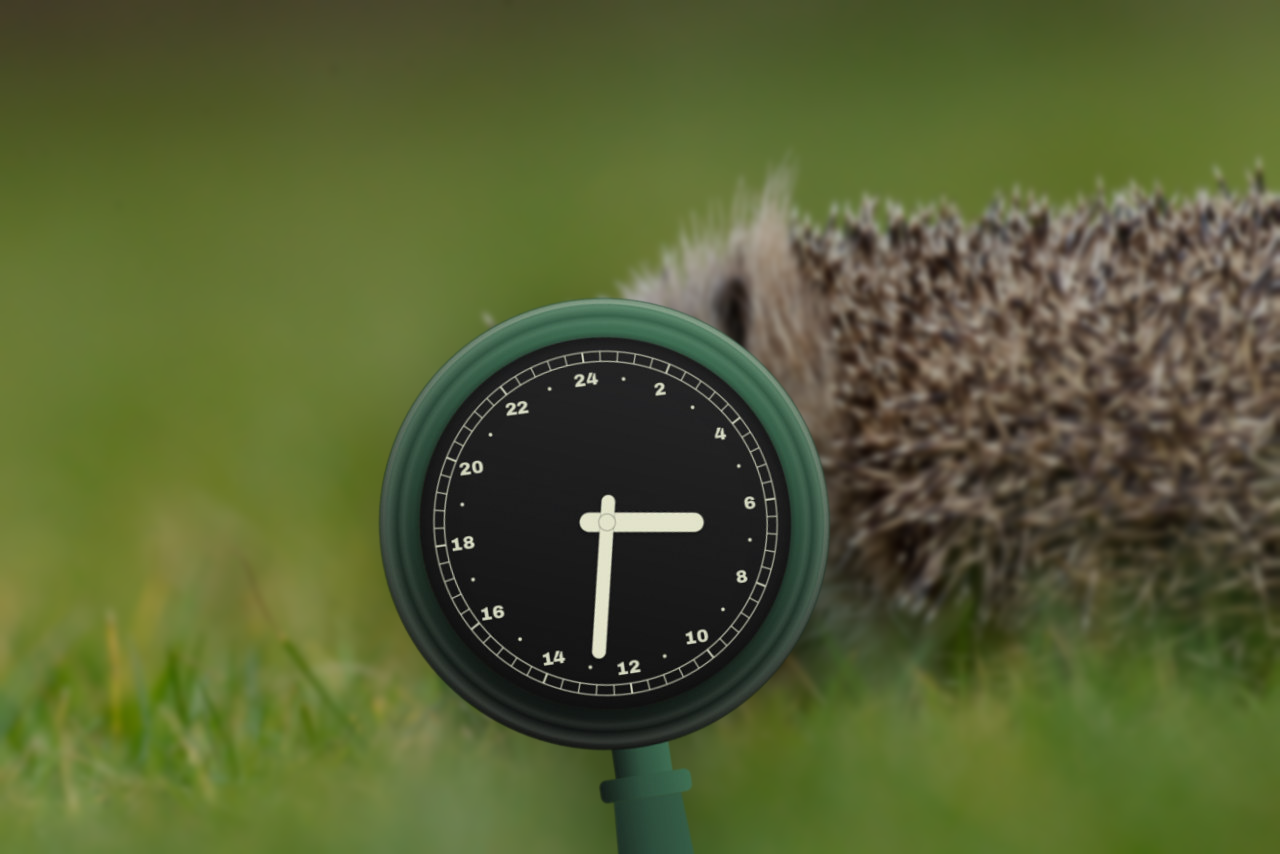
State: 6:32
